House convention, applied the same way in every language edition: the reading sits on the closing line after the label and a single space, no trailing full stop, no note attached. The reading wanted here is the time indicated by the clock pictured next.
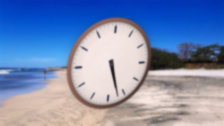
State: 5:27
